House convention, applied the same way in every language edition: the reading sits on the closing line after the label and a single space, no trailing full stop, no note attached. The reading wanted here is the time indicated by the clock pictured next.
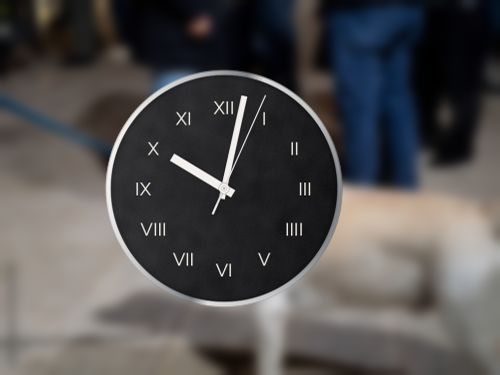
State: 10:02:04
